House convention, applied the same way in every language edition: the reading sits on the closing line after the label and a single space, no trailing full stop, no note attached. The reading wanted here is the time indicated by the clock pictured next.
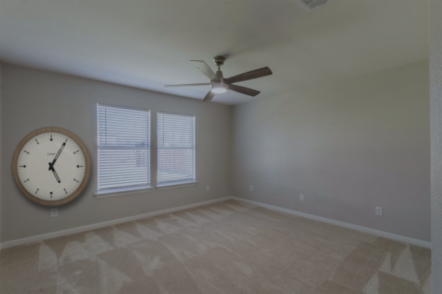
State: 5:05
